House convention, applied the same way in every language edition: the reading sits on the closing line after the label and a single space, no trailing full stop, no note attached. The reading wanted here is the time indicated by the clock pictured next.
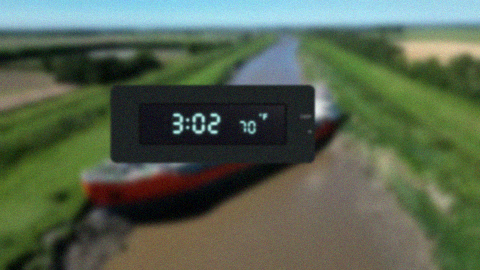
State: 3:02
